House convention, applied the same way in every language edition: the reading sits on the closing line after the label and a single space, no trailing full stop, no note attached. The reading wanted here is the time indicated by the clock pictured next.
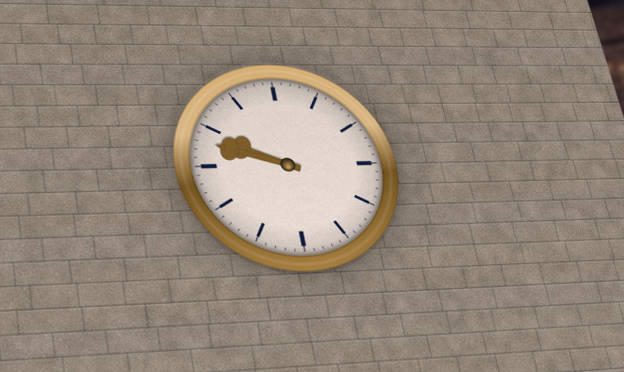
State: 9:48
